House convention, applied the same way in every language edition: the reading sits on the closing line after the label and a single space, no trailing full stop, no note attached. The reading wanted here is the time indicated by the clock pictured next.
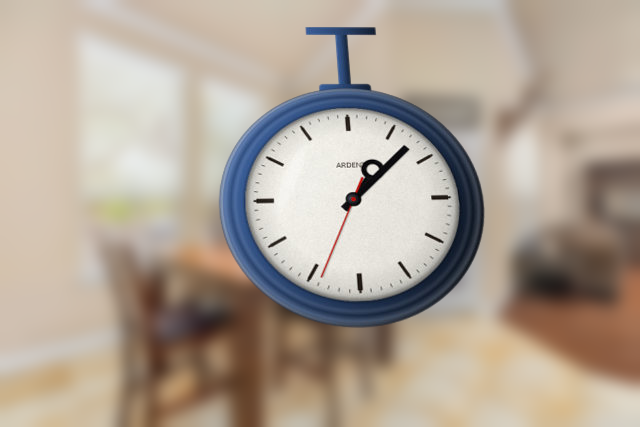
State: 1:07:34
